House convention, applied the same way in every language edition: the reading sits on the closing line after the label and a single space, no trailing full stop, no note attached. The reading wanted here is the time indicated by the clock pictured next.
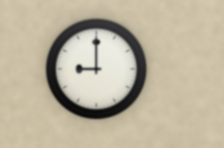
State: 9:00
